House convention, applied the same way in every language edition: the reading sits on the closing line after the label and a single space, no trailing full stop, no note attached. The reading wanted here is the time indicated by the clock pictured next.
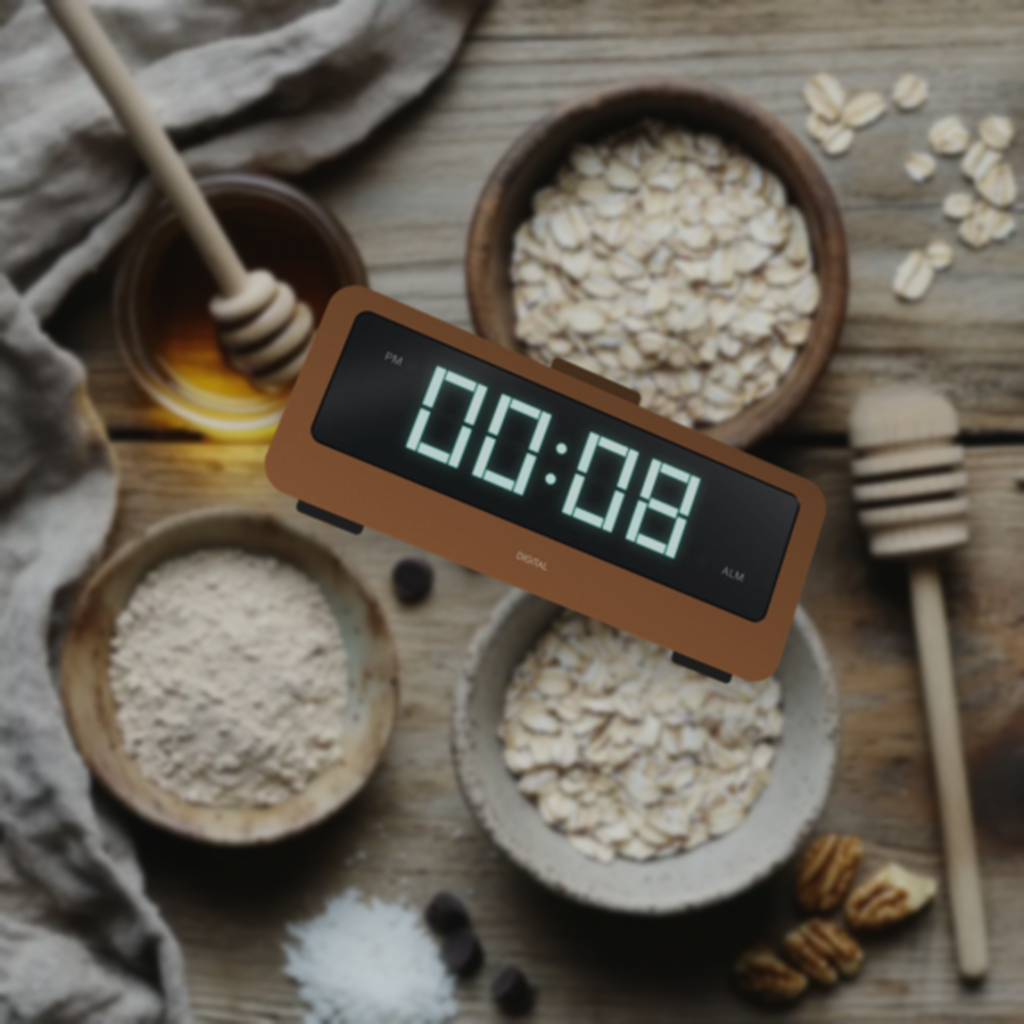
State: 0:08
